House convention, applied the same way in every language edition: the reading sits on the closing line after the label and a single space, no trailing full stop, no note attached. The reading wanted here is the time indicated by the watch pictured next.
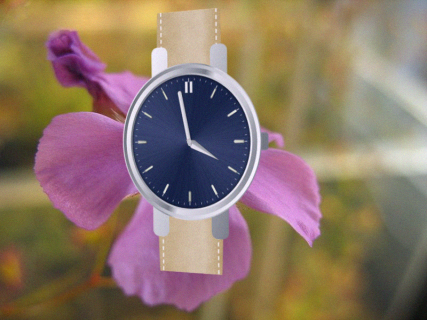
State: 3:58
